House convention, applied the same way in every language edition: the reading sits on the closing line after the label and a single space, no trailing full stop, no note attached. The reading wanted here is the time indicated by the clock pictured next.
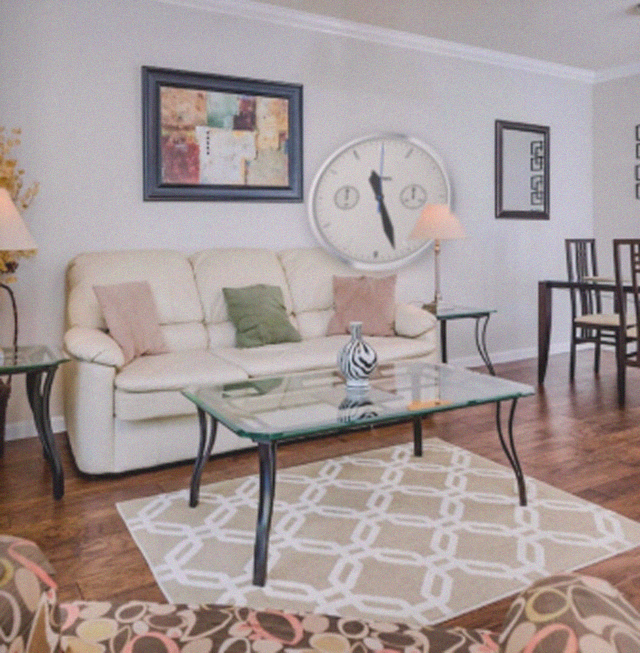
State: 11:27
